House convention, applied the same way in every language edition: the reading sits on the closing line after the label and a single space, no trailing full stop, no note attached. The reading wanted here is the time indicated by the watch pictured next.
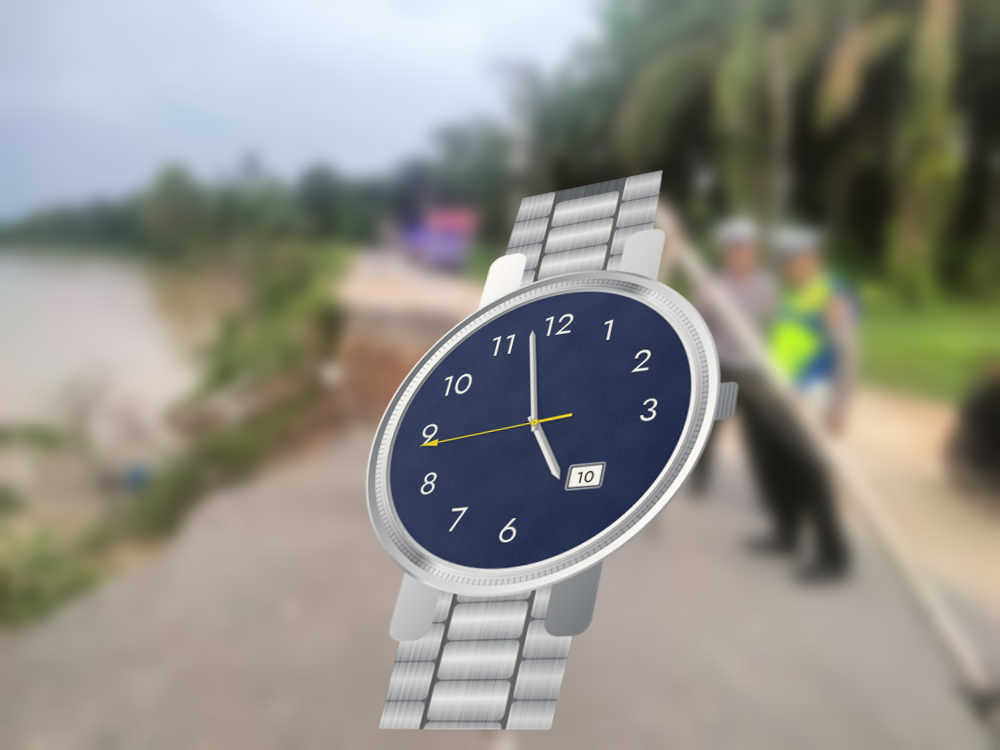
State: 4:57:44
